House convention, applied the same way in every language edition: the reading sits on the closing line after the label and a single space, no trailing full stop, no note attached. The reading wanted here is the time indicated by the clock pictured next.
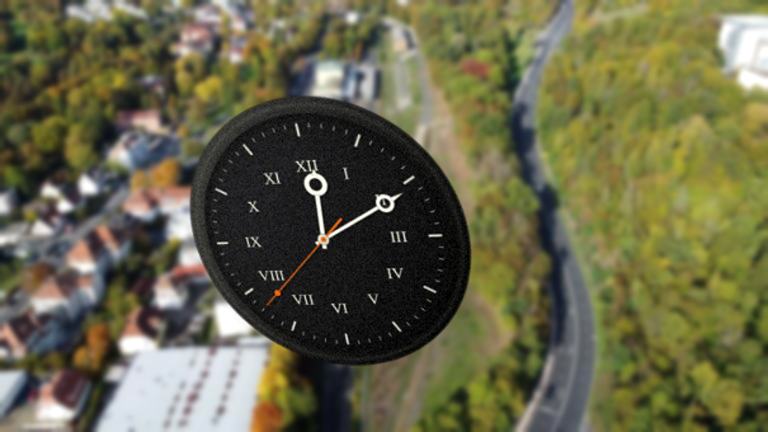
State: 12:10:38
